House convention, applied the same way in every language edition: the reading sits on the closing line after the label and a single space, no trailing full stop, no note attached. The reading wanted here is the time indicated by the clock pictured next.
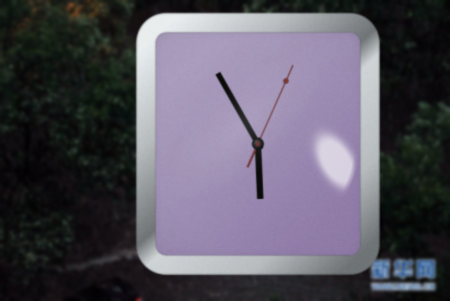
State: 5:55:04
